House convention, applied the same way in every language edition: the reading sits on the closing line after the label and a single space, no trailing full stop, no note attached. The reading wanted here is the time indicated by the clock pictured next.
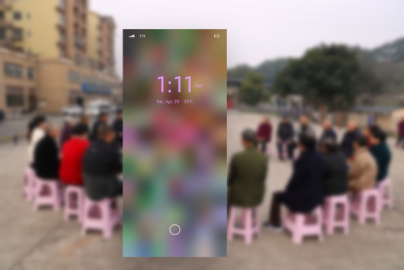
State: 1:11
